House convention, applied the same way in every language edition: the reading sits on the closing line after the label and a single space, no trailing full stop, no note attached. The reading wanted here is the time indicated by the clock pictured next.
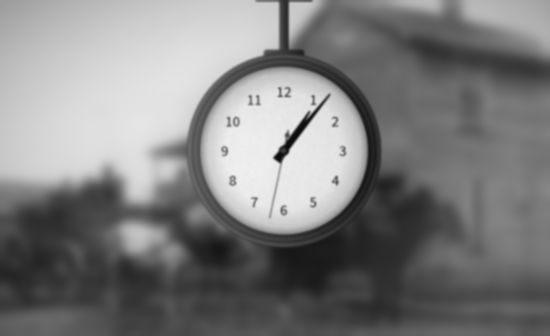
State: 1:06:32
